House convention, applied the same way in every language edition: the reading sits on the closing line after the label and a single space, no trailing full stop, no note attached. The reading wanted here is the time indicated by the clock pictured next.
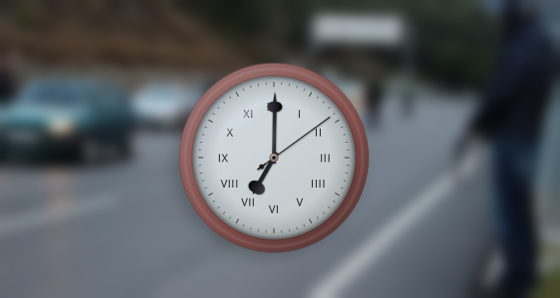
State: 7:00:09
